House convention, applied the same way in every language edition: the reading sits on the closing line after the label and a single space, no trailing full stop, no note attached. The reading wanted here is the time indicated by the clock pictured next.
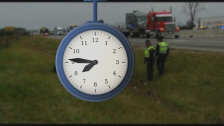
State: 7:46
